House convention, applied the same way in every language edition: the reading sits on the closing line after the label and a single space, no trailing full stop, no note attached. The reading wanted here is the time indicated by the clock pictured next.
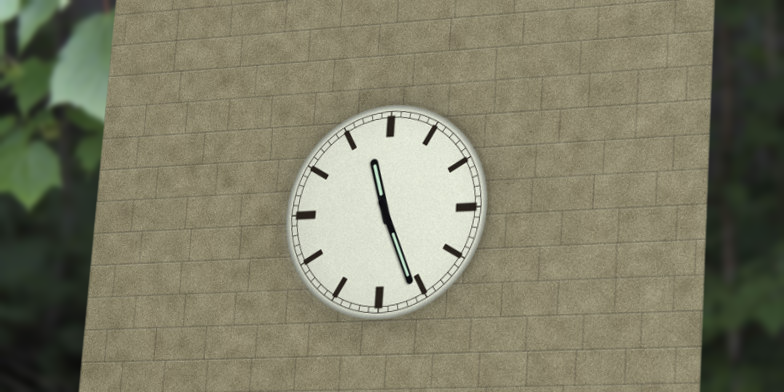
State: 11:26
